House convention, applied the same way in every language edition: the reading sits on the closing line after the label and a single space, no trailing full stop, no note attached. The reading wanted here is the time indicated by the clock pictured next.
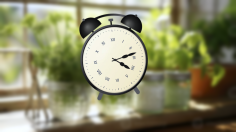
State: 4:13
